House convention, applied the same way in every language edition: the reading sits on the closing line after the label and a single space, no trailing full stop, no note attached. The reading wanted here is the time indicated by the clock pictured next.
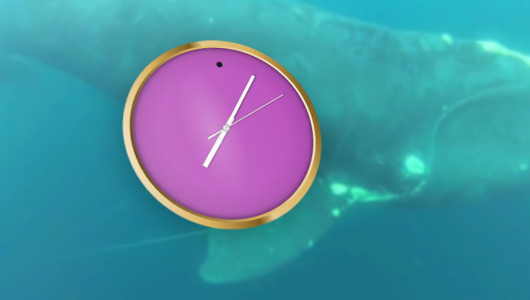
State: 7:05:10
